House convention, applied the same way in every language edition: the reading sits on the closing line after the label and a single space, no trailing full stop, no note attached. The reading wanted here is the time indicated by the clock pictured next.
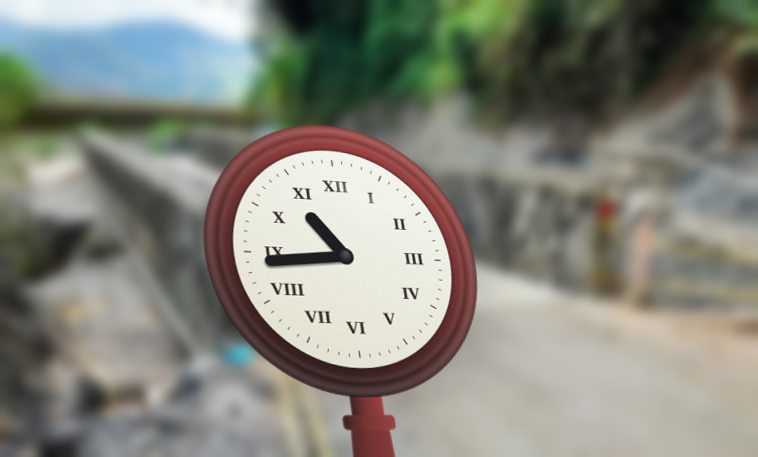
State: 10:44
